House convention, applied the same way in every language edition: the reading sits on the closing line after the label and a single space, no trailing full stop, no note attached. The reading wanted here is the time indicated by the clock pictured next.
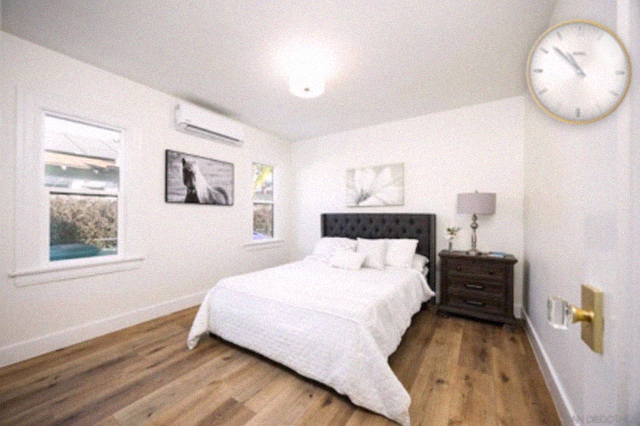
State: 10:52
